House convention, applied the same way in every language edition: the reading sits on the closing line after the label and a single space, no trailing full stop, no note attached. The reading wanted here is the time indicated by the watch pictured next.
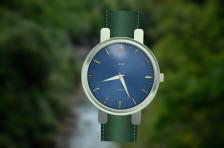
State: 8:26
